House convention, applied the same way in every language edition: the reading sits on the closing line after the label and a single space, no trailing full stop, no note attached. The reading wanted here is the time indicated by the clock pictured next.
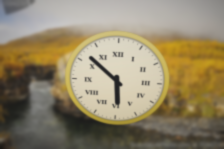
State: 5:52
